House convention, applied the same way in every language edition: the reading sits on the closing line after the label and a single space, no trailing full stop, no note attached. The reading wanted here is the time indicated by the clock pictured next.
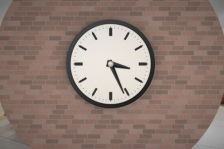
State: 3:26
